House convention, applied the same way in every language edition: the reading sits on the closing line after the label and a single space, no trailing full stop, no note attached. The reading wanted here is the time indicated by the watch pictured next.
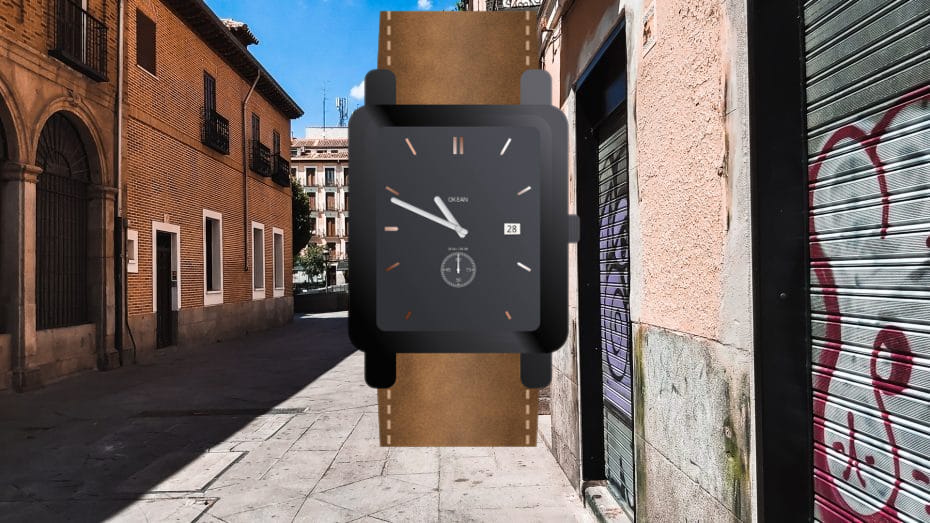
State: 10:49
